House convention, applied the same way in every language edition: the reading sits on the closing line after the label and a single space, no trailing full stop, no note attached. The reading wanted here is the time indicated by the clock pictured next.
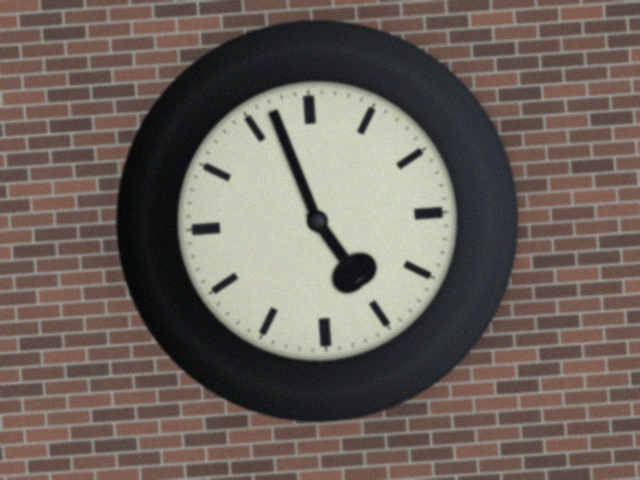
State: 4:57
